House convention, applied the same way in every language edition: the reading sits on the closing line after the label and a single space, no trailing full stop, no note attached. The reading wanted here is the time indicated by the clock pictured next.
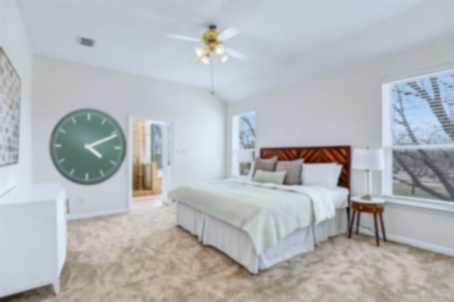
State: 4:11
